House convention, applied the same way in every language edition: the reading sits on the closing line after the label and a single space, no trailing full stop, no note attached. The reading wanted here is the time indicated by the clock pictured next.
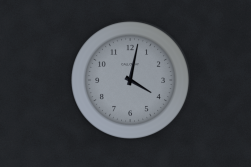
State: 4:02
